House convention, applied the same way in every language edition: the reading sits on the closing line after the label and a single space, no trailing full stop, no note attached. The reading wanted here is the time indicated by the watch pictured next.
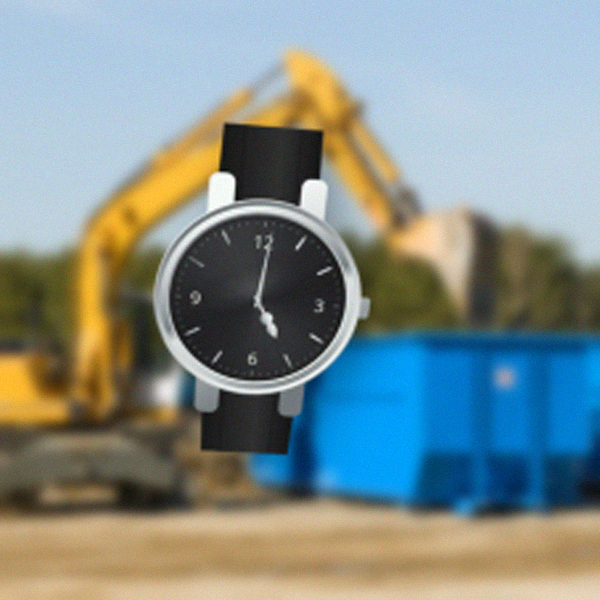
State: 5:01
